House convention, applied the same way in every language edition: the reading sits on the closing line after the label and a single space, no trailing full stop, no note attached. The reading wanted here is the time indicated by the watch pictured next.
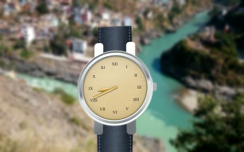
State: 8:41
